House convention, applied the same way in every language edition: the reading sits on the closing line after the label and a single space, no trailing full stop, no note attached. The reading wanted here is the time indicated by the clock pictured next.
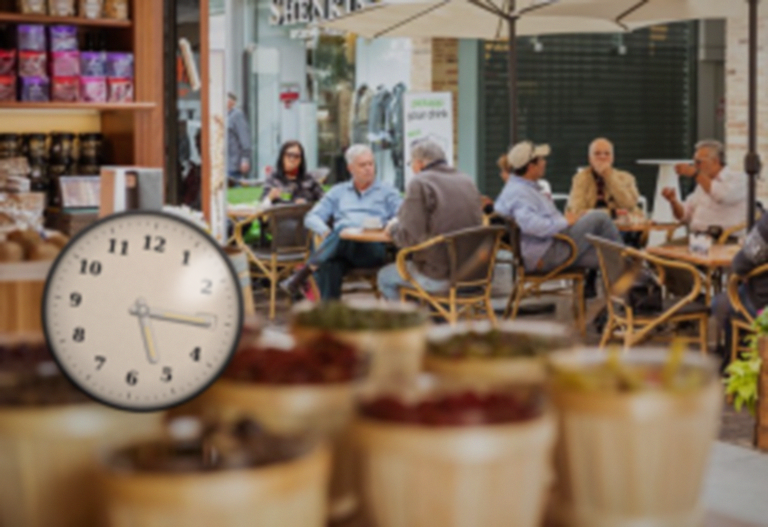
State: 5:15
